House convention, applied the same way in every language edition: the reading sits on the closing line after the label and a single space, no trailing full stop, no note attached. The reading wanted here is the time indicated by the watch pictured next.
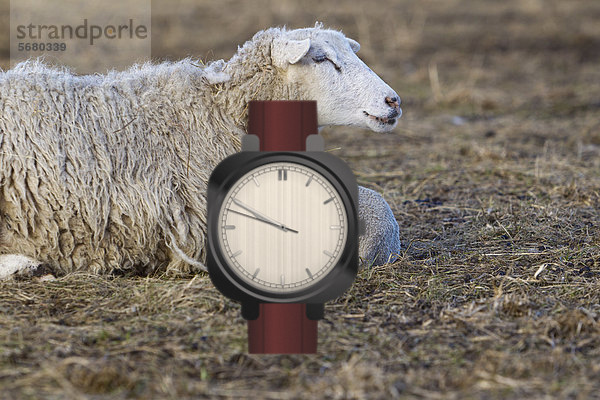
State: 9:49:48
